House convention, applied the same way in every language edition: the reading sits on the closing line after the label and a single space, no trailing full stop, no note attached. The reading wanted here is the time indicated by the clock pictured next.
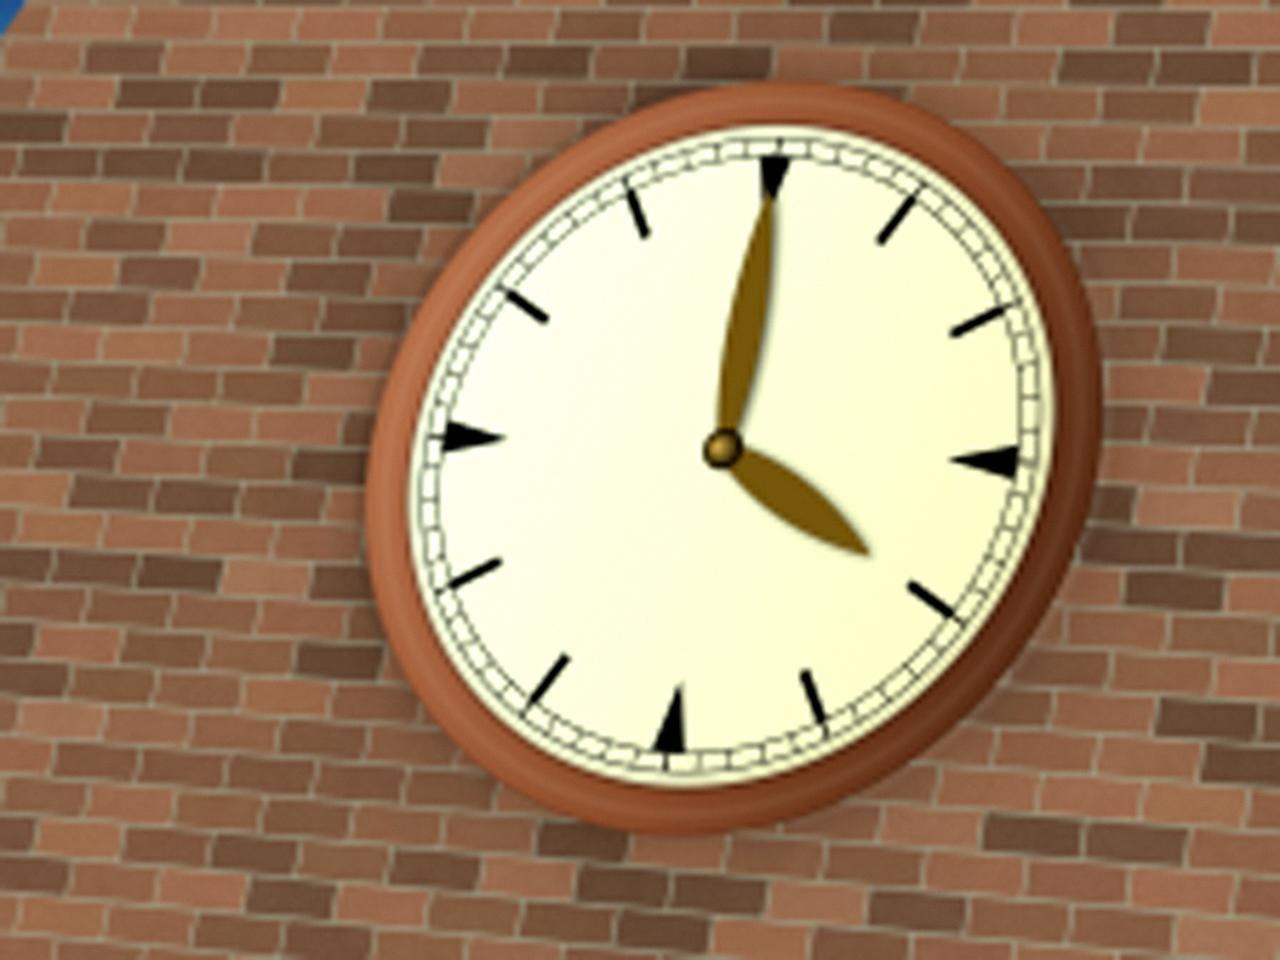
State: 4:00
